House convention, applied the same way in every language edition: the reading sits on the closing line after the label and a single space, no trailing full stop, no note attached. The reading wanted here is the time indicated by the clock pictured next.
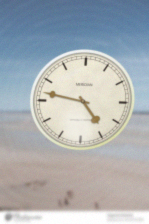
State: 4:47
